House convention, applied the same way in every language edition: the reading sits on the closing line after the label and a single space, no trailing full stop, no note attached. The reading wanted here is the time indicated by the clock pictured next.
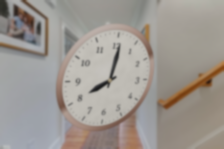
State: 8:01
